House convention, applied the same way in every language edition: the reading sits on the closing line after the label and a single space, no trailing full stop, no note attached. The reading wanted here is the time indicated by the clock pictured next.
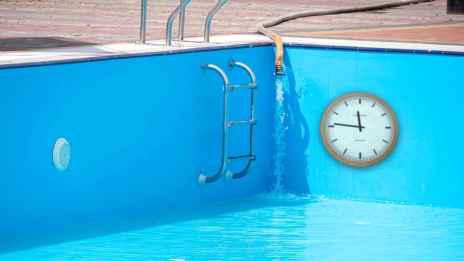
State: 11:46
